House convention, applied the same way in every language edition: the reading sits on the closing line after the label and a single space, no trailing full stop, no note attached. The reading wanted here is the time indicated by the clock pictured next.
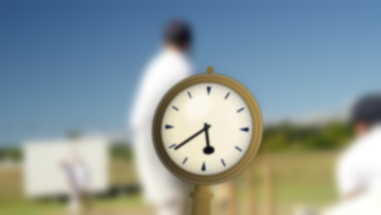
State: 5:39
